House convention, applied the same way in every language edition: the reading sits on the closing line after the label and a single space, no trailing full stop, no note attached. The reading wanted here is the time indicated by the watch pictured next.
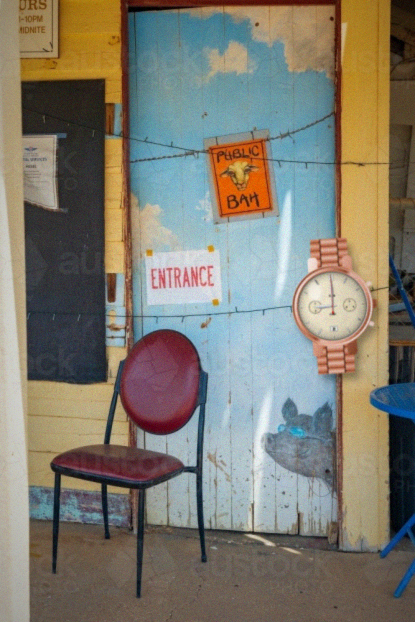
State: 9:00
